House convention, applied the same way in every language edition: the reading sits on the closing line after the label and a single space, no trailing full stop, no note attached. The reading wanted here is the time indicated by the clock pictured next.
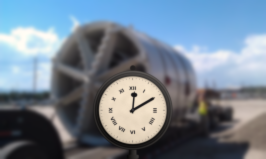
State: 12:10
